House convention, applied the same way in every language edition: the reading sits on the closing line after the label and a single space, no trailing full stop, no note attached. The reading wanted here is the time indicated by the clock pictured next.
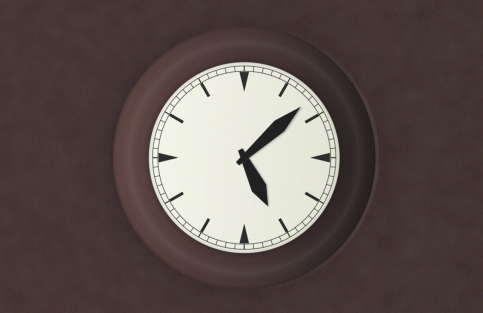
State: 5:08
